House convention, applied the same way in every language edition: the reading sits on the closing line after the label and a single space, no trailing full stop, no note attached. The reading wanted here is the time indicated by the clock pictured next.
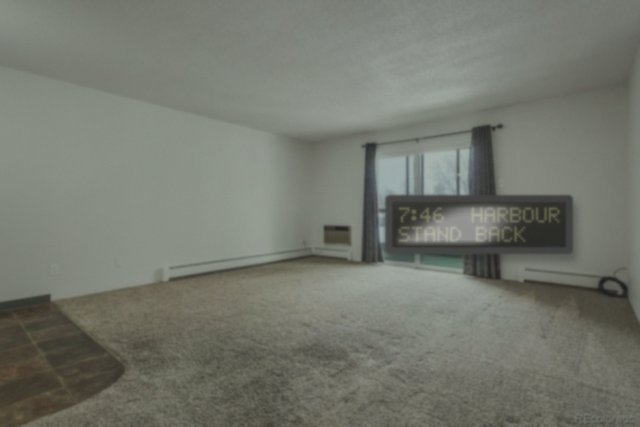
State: 7:46
